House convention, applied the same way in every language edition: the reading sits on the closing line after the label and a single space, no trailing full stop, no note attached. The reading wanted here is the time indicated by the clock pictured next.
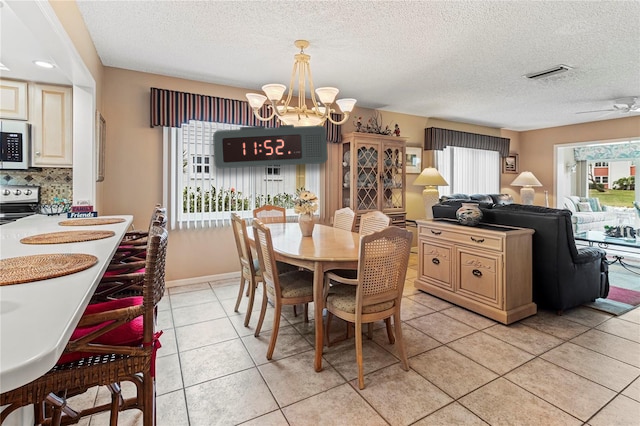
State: 11:52
